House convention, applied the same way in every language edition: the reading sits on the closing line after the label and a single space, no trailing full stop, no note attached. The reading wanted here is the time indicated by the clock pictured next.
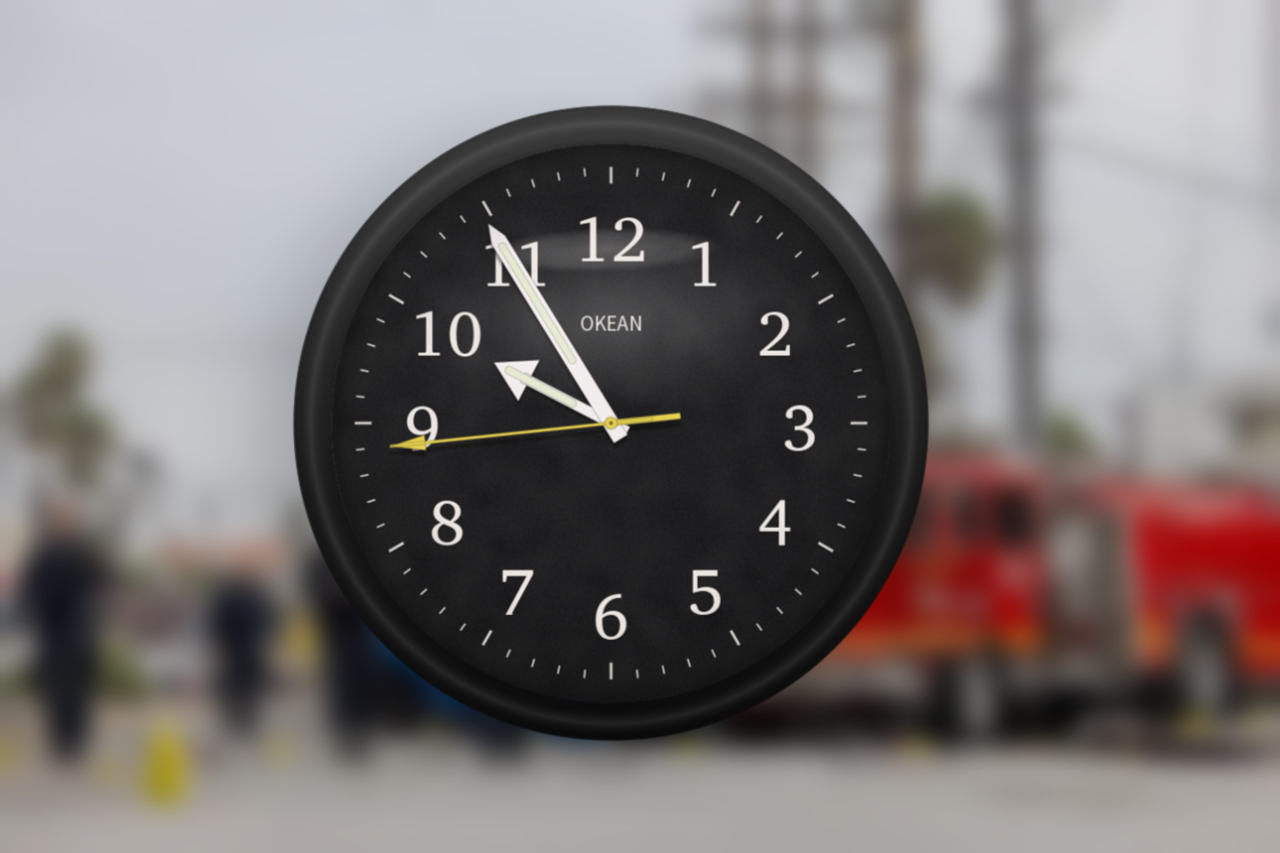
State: 9:54:44
